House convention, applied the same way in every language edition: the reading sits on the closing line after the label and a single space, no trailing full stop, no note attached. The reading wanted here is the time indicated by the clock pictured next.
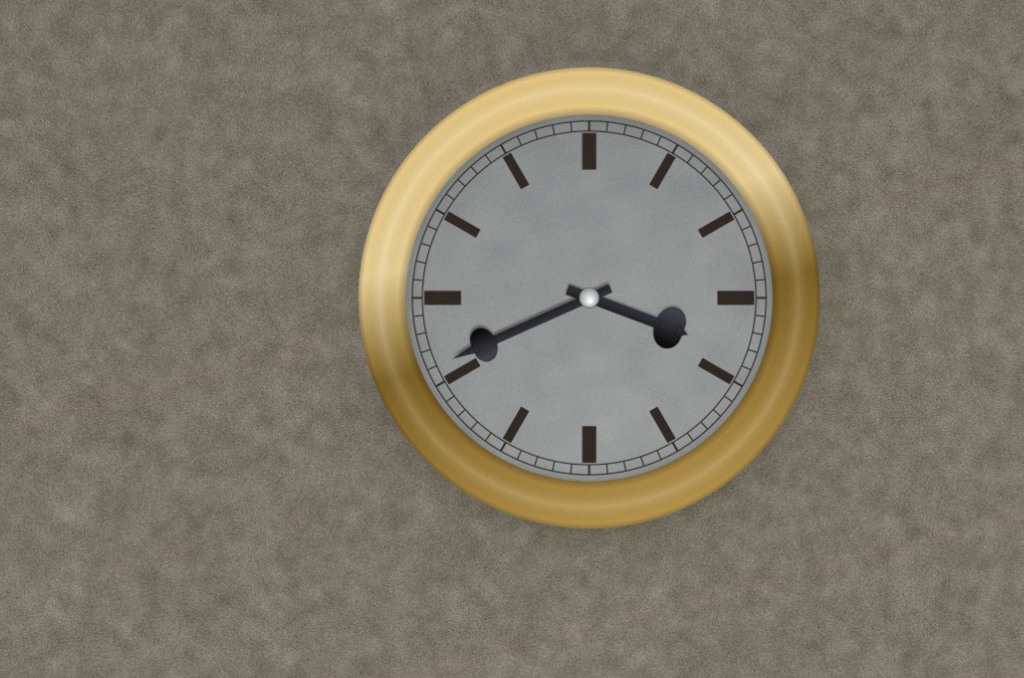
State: 3:41
